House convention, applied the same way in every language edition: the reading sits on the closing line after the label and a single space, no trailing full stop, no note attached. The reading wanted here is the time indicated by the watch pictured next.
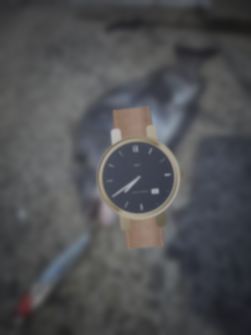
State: 7:40
